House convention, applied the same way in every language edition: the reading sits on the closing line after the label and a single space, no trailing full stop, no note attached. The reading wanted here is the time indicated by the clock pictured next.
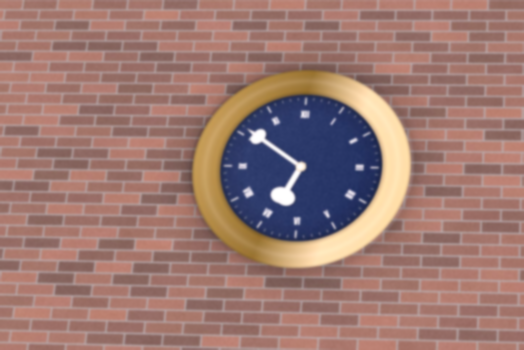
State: 6:51
